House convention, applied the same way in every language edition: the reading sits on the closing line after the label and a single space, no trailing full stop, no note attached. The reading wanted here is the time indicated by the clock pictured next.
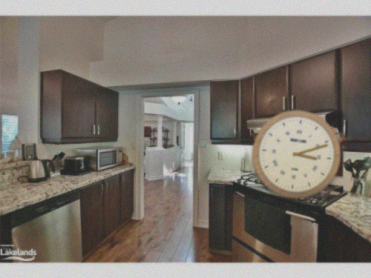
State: 3:11
